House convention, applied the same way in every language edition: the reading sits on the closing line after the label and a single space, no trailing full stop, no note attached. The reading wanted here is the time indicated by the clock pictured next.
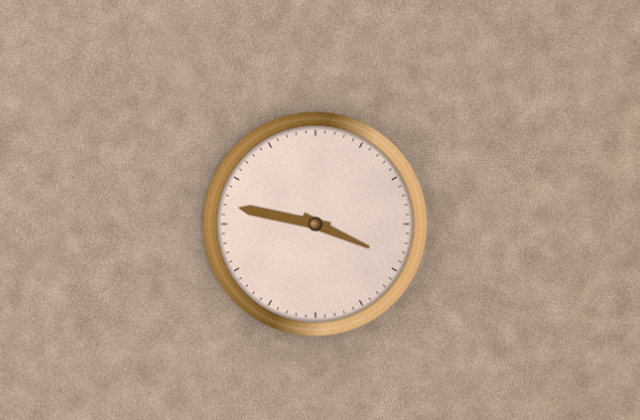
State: 3:47
